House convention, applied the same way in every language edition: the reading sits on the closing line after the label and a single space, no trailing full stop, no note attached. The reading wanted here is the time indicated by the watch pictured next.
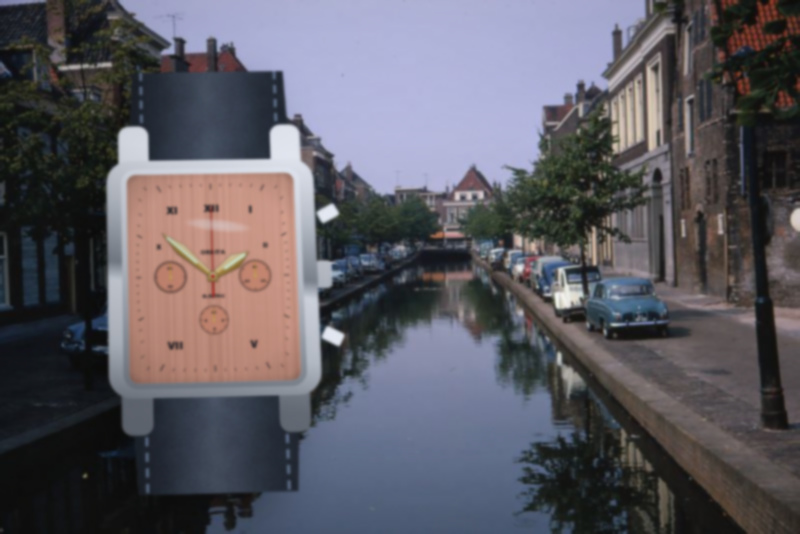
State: 1:52
